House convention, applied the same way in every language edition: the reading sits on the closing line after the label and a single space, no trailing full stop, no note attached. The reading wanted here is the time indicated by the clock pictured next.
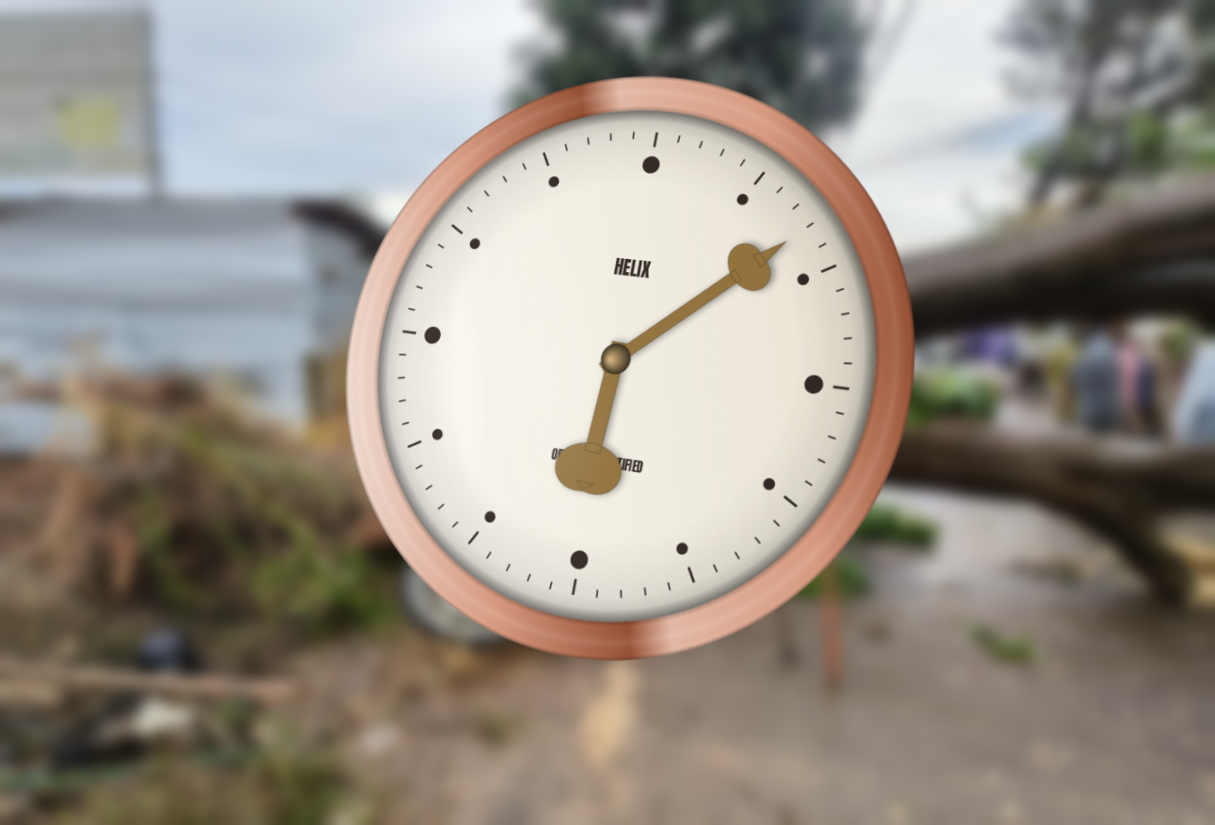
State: 6:08
